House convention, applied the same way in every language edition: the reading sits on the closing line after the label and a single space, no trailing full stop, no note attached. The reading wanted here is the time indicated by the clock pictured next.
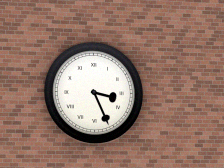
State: 3:26
